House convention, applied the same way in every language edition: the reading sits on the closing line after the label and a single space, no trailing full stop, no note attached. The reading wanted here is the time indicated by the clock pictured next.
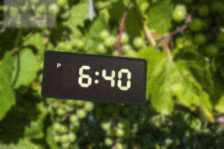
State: 6:40
